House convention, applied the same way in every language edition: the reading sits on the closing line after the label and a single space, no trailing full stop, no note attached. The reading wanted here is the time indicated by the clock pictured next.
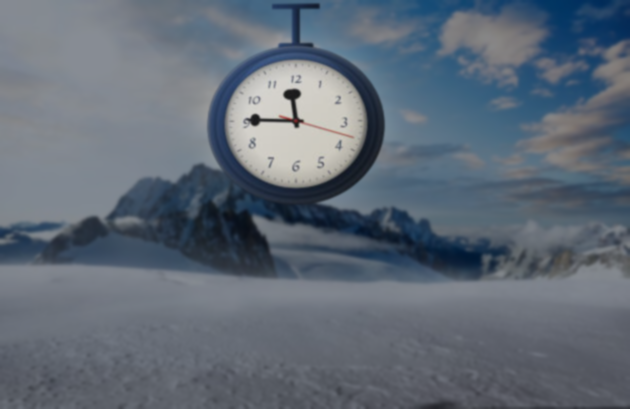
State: 11:45:18
